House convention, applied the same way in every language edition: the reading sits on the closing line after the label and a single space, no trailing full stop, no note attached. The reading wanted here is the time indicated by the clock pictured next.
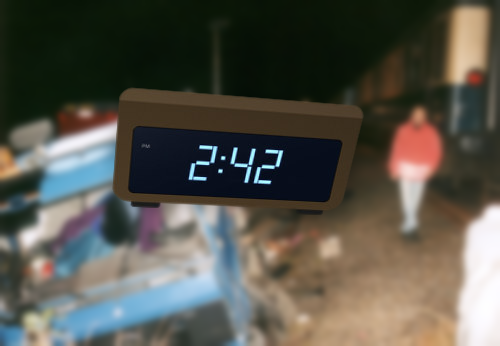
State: 2:42
